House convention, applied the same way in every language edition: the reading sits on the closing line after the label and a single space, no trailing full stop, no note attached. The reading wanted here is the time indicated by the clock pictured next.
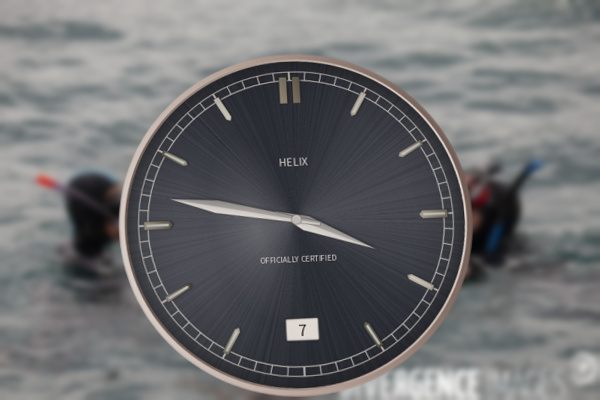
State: 3:47
